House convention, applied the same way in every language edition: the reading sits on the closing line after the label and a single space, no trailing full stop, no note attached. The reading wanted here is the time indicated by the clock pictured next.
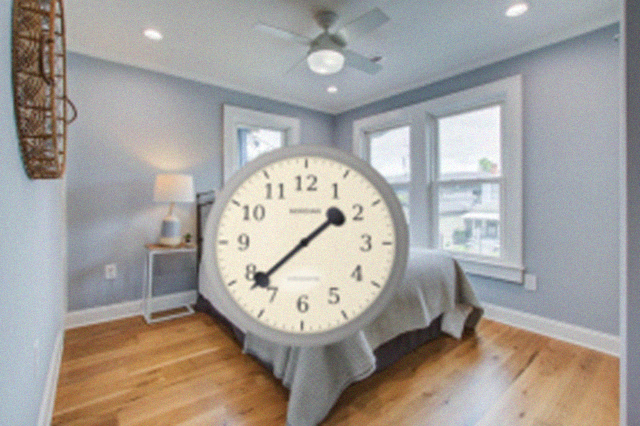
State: 1:38
